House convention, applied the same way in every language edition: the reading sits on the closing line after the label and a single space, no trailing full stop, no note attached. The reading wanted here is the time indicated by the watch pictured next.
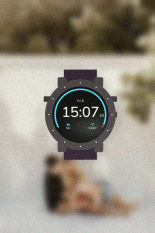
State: 15:07
